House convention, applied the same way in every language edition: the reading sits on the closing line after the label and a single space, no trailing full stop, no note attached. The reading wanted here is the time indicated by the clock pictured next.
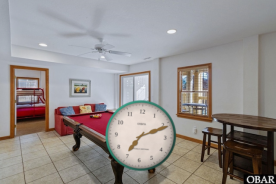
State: 7:11
